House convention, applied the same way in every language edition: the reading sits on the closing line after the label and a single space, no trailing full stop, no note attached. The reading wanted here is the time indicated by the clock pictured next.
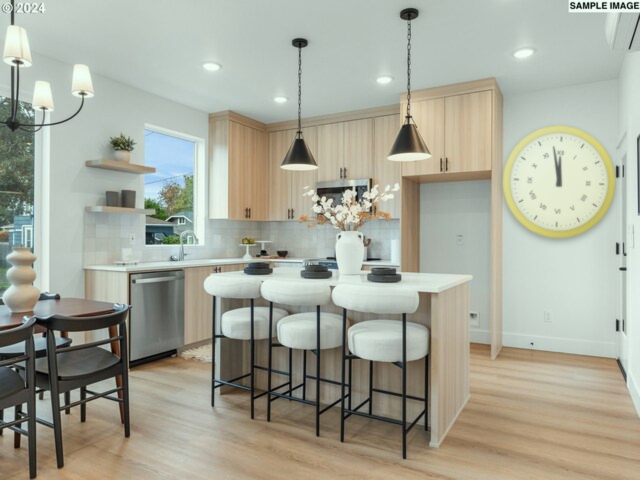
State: 11:58
